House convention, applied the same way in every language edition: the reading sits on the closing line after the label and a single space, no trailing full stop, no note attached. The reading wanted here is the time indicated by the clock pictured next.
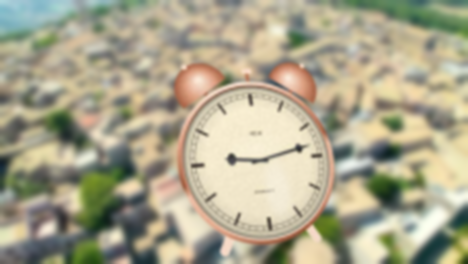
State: 9:13
